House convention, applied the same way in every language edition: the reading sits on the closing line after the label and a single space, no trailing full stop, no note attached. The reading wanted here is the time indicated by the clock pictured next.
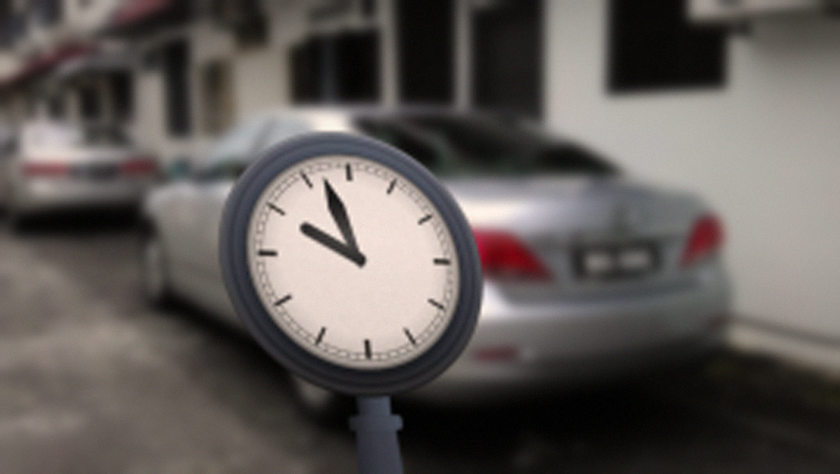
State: 9:57
